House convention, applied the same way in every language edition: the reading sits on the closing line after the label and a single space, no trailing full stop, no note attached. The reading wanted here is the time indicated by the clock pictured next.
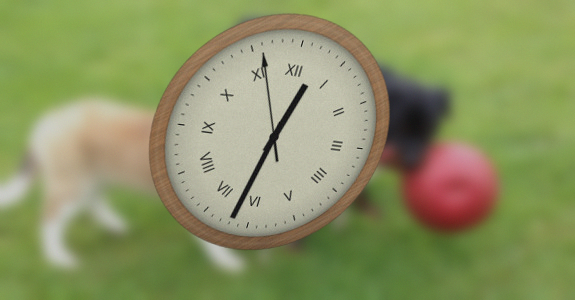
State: 12:31:56
